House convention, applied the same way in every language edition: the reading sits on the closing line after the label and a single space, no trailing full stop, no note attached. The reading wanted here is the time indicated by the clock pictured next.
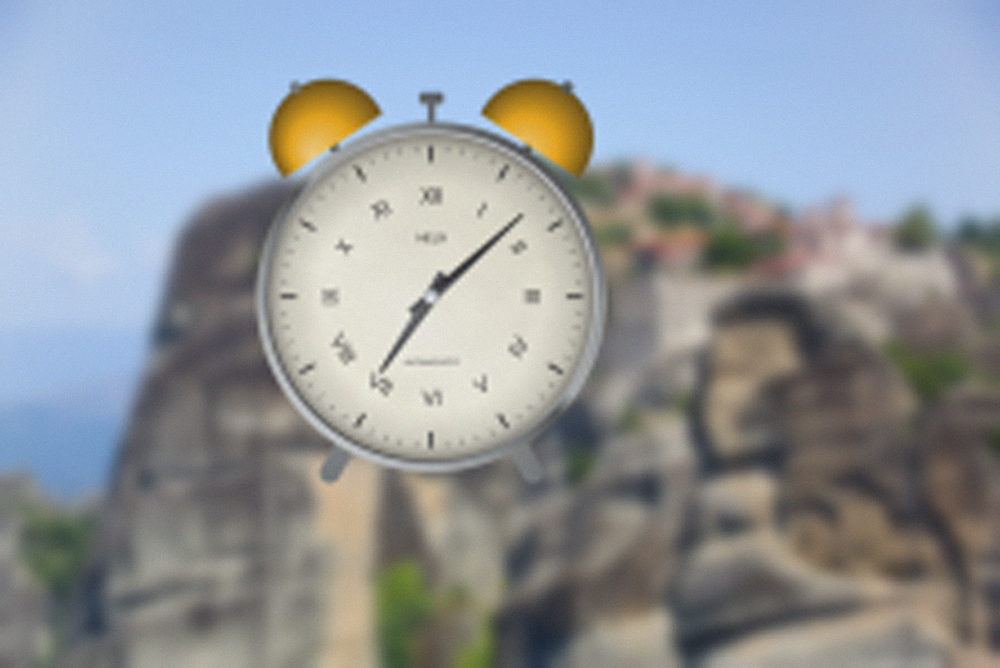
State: 7:08
